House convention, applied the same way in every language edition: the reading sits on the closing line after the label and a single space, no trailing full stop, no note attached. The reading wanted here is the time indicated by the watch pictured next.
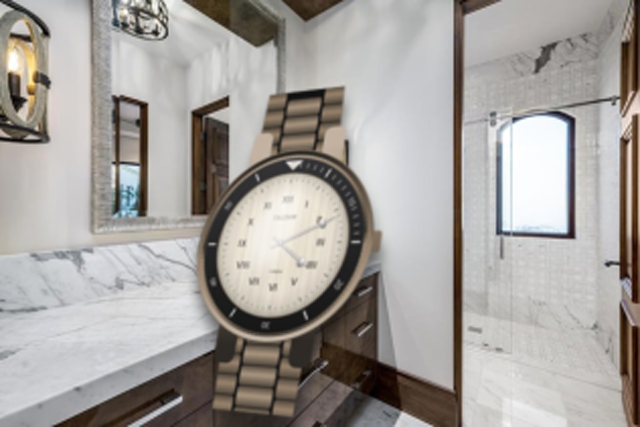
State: 4:11
